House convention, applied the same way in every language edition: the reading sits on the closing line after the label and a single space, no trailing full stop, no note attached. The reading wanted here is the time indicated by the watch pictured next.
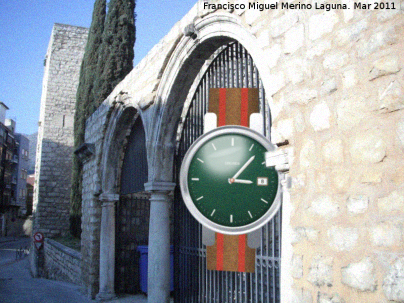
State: 3:07
